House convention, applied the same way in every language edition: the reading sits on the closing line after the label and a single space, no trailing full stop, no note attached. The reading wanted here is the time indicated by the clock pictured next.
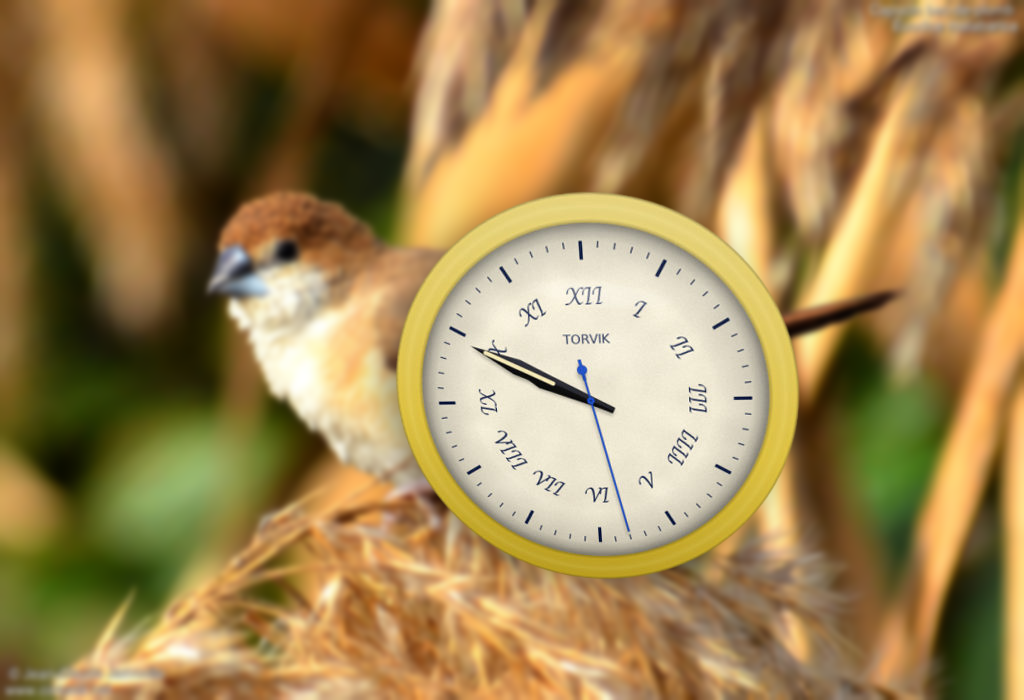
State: 9:49:28
